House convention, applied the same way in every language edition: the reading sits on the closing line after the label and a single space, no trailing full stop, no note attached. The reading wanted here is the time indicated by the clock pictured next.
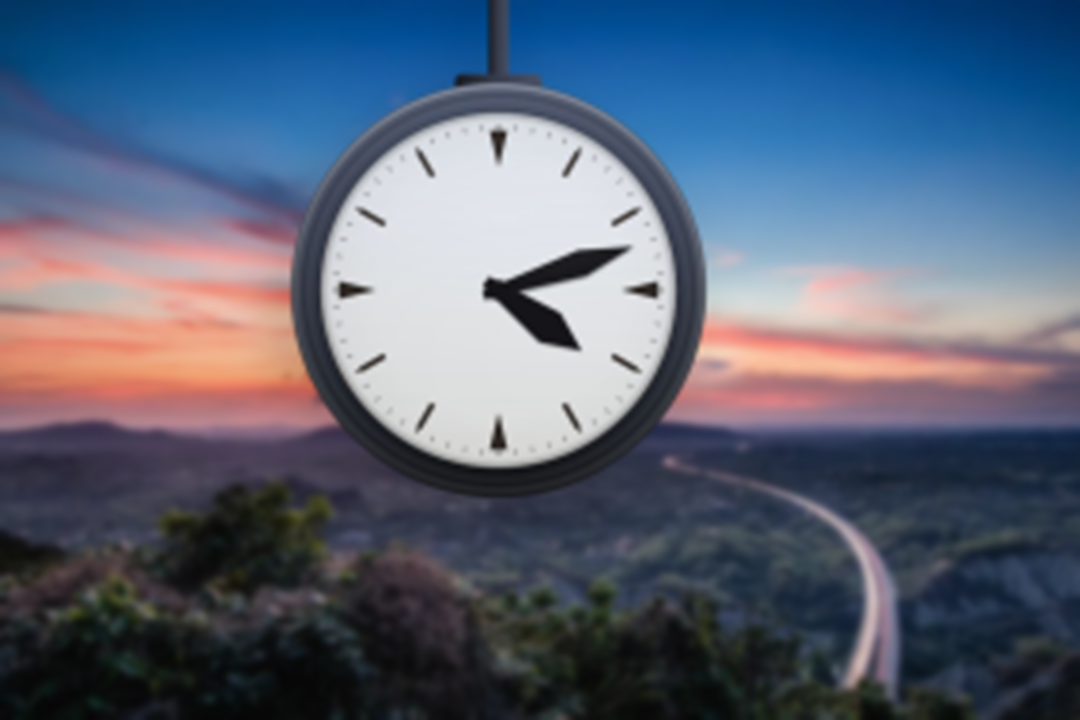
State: 4:12
